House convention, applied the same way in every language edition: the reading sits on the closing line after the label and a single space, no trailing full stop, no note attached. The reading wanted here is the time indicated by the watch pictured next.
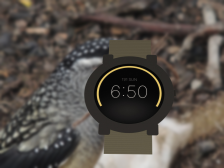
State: 6:50
